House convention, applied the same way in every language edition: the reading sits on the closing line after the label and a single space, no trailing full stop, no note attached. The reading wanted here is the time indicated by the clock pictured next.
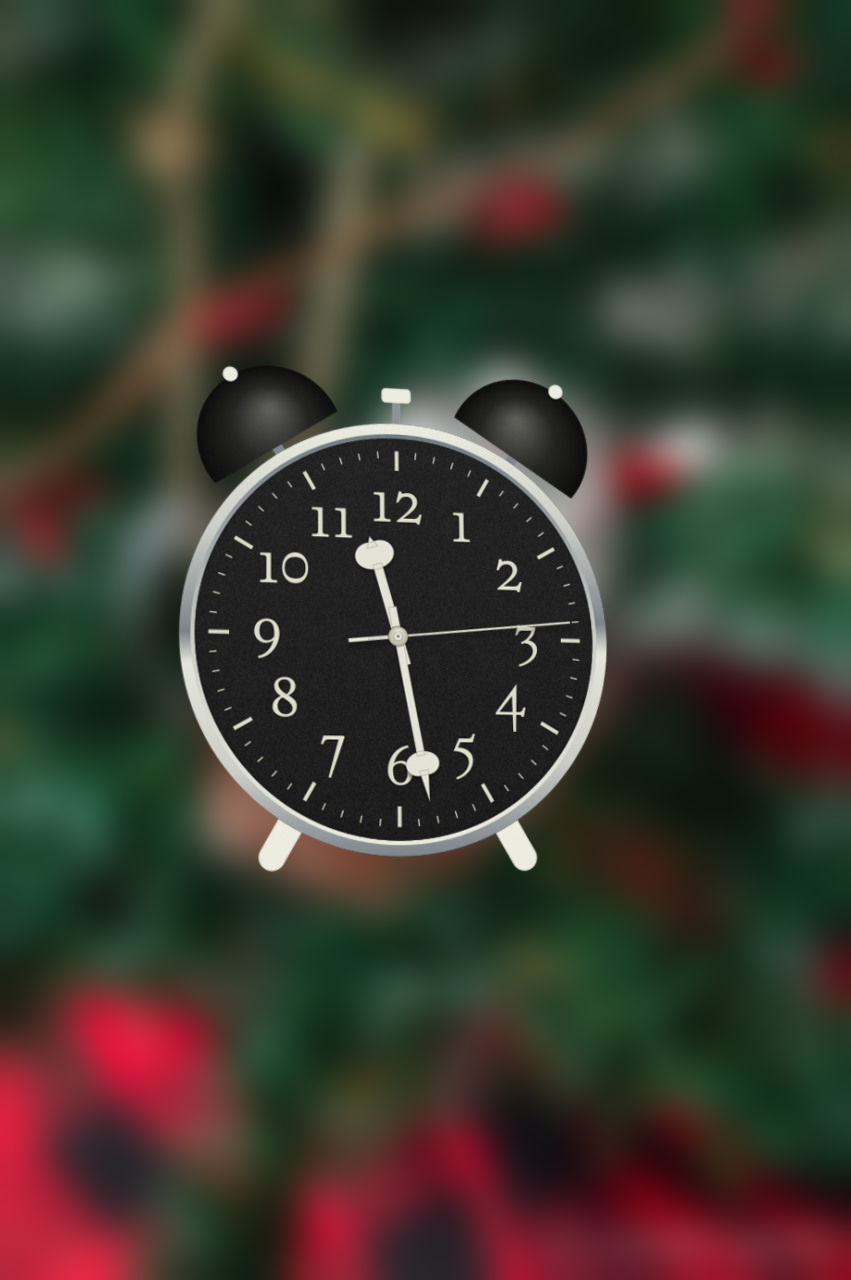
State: 11:28:14
